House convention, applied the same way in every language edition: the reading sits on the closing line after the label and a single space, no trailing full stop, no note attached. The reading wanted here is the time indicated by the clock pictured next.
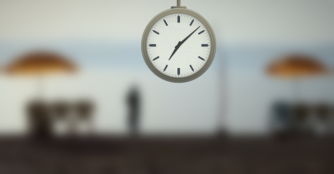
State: 7:08
